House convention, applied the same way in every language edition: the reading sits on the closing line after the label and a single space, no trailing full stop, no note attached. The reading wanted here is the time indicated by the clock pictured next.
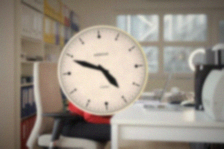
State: 4:49
